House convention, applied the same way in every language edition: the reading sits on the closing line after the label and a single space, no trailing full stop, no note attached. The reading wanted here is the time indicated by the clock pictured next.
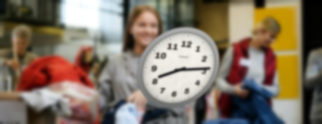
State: 8:14
